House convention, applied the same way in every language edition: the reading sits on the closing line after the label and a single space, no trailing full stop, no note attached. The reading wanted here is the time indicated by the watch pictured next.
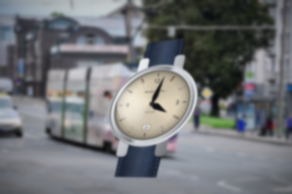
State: 4:02
